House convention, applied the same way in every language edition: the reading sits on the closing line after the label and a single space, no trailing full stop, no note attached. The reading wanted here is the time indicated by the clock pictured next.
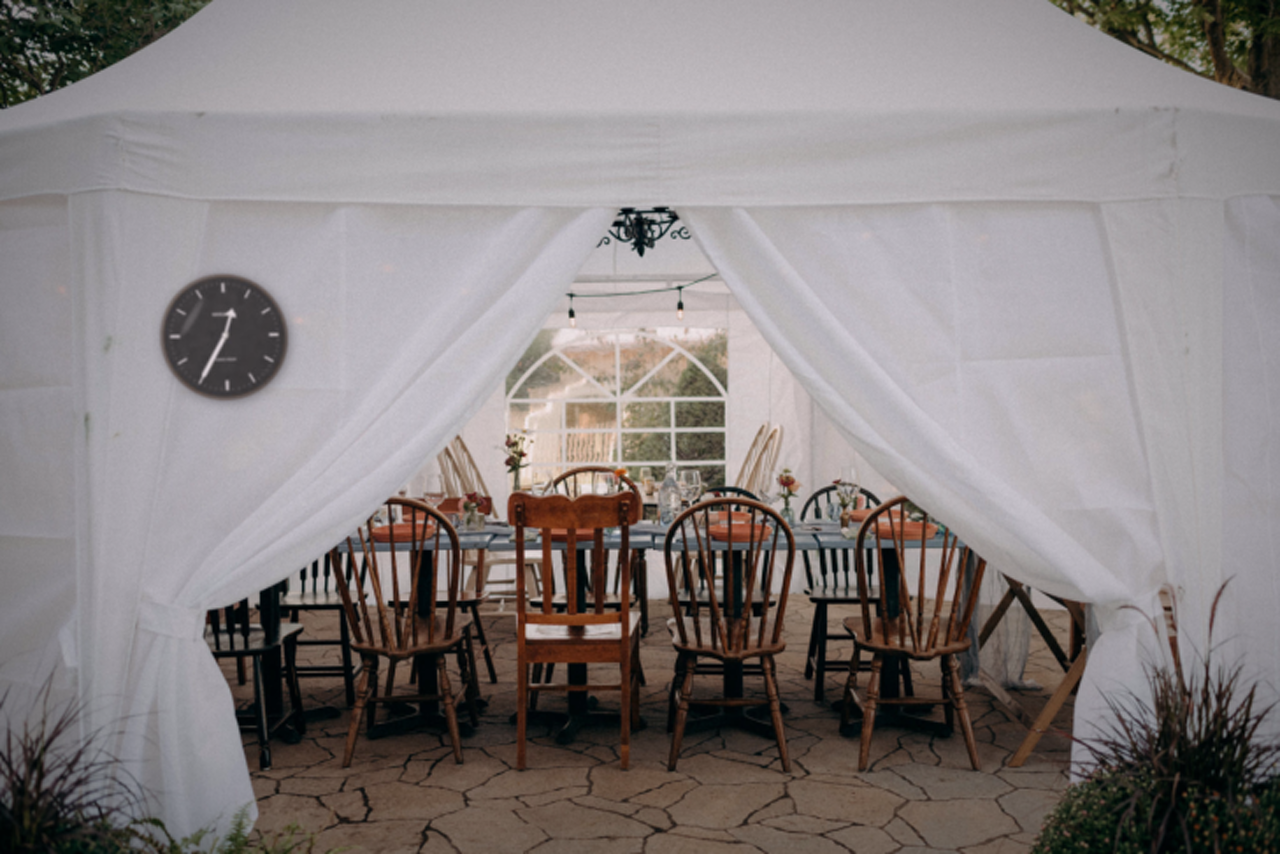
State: 12:35
